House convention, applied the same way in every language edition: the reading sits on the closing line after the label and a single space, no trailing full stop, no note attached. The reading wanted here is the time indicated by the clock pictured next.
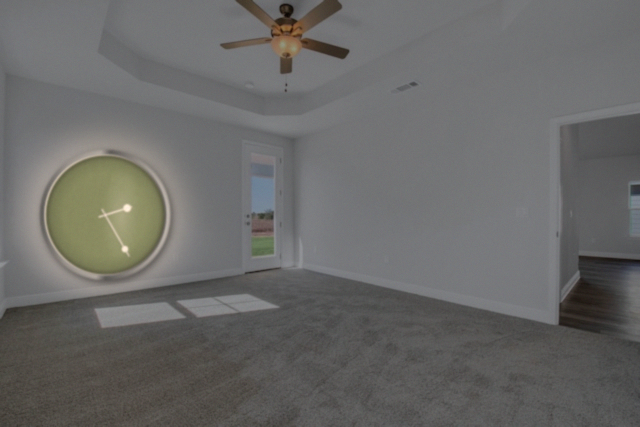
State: 2:25
